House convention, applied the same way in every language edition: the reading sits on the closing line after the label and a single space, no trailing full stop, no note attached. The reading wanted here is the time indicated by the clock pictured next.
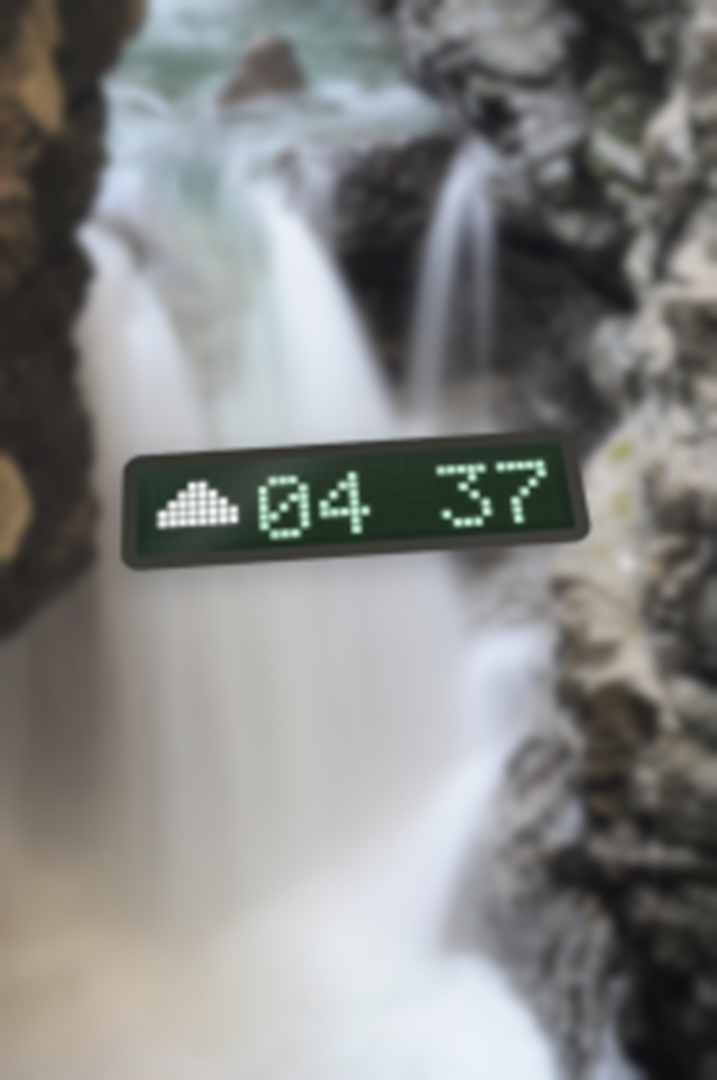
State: 4:37
